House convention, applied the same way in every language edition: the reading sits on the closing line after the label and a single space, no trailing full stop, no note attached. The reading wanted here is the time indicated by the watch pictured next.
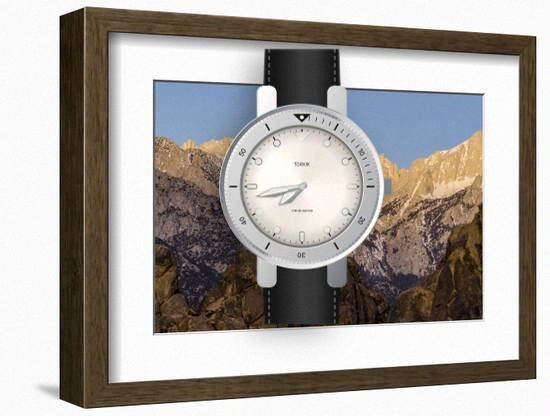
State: 7:43
